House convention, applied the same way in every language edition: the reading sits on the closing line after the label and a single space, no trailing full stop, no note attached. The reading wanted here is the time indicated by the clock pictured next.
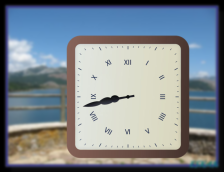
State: 8:43
